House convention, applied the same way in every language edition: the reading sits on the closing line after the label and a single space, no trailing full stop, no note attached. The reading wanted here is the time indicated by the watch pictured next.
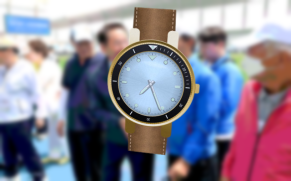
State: 7:26
